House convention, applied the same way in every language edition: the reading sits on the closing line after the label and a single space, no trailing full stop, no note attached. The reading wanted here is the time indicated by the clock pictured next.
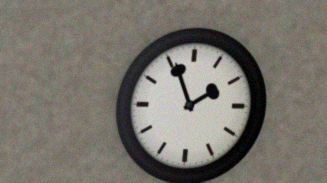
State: 1:56
